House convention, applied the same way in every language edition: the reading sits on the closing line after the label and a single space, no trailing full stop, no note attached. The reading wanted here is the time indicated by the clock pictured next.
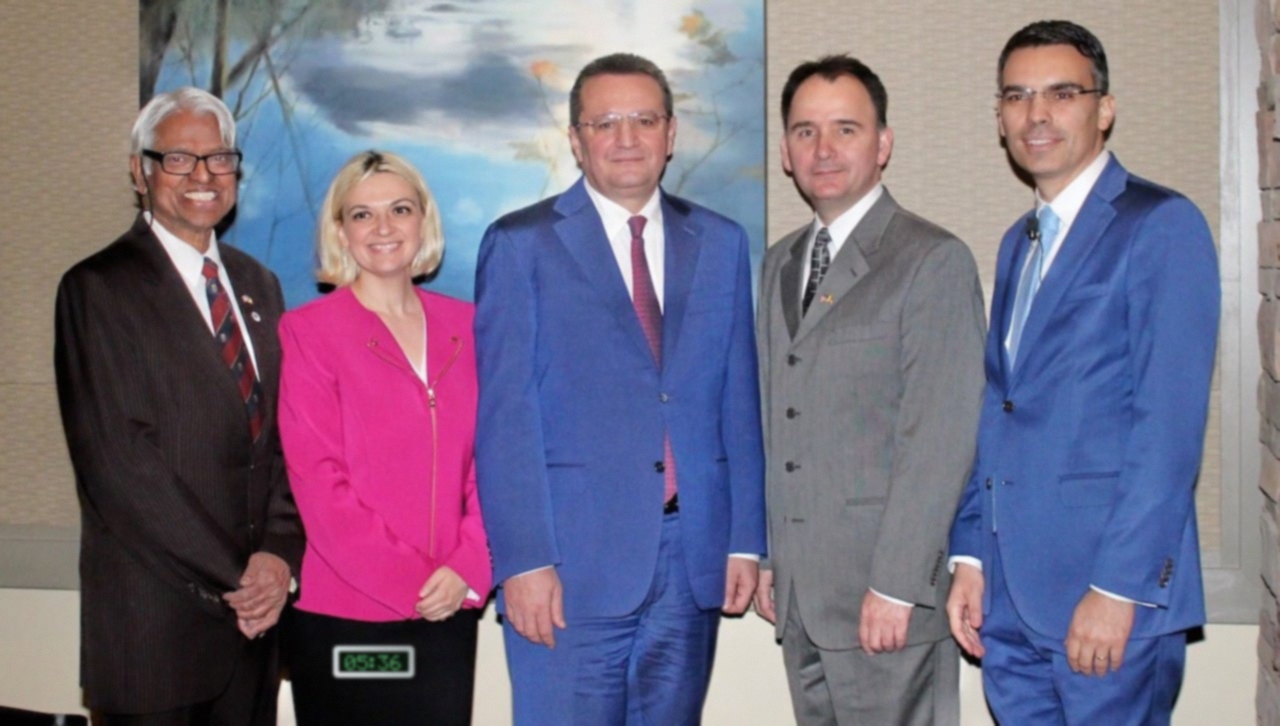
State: 5:36
